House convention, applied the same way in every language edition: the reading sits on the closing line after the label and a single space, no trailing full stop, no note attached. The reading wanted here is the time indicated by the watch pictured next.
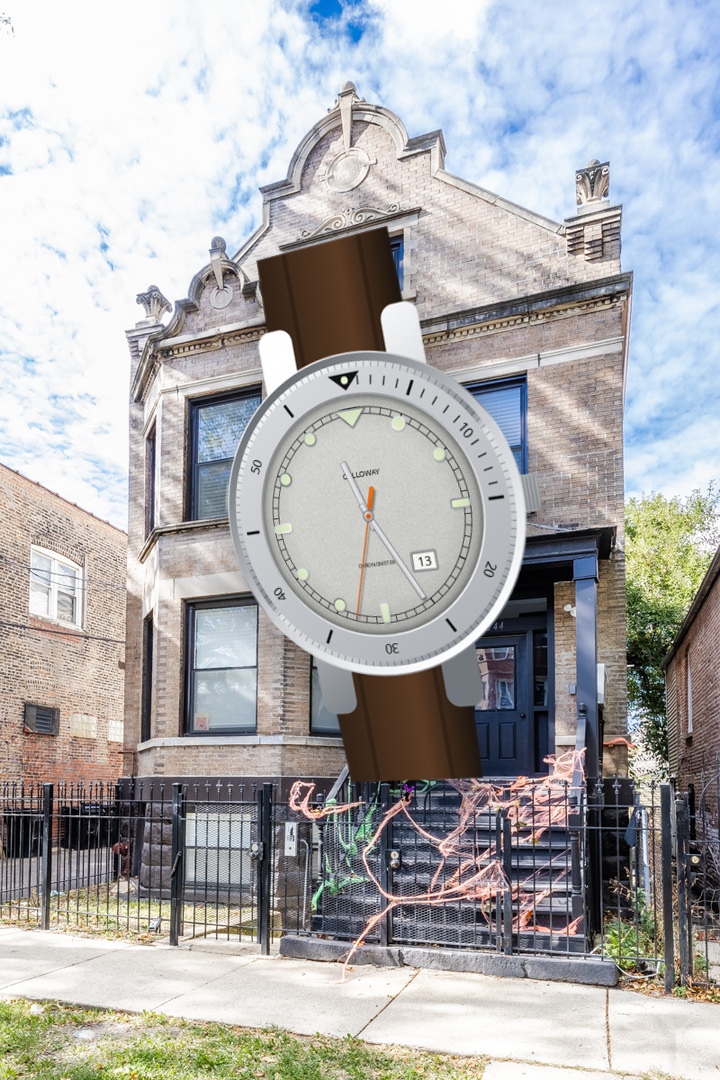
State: 11:25:33
